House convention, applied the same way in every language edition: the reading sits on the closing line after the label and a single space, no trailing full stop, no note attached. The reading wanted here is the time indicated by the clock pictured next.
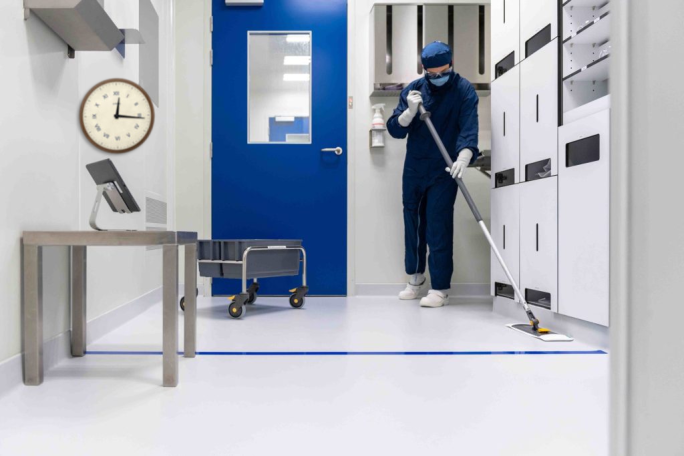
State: 12:16
